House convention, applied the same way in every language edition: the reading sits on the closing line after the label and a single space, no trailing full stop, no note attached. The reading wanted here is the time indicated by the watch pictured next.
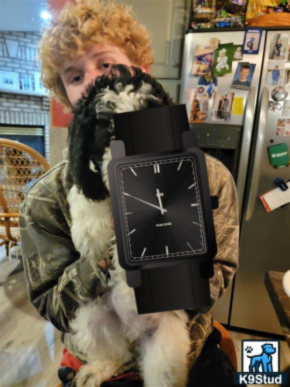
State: 11:50
